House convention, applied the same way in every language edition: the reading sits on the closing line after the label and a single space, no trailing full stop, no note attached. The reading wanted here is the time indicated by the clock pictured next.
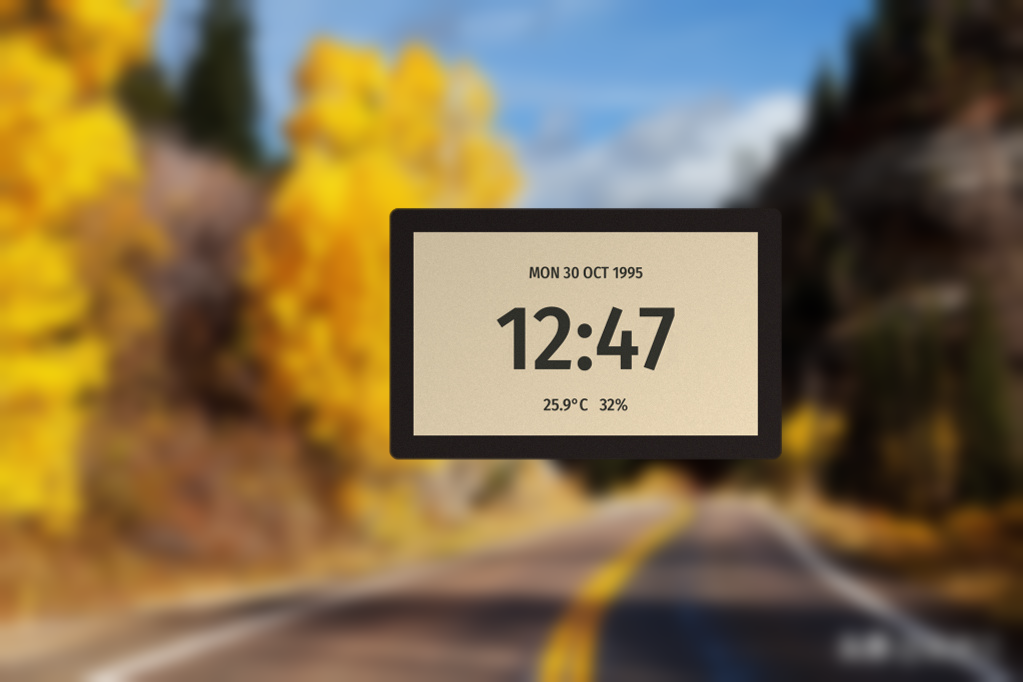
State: 12:47
